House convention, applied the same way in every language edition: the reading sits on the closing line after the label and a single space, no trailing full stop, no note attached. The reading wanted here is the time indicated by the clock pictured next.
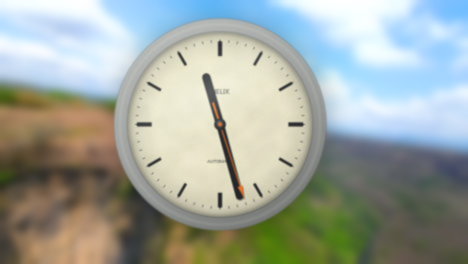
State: 11:27:27
